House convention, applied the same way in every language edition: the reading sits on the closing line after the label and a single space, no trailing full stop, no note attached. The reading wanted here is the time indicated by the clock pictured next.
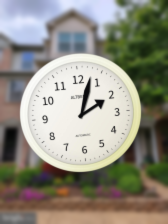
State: 2:03
